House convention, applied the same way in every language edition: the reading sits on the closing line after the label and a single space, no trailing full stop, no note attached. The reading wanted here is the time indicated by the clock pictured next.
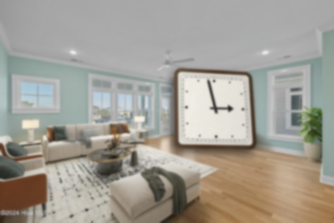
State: 2:58
